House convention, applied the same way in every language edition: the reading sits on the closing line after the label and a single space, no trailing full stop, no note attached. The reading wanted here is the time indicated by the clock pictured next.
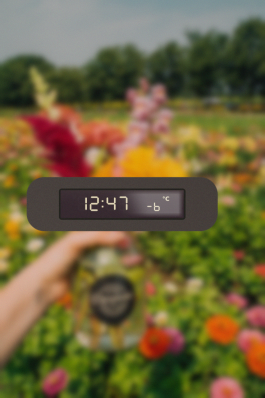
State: 12:47
